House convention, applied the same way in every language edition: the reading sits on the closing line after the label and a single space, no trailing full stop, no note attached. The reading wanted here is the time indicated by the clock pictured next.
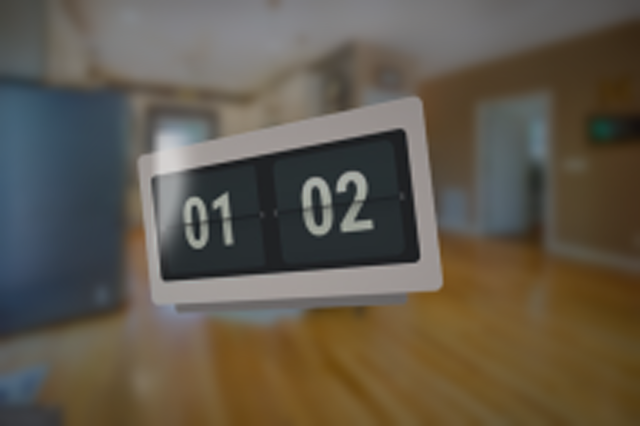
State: 1:02
